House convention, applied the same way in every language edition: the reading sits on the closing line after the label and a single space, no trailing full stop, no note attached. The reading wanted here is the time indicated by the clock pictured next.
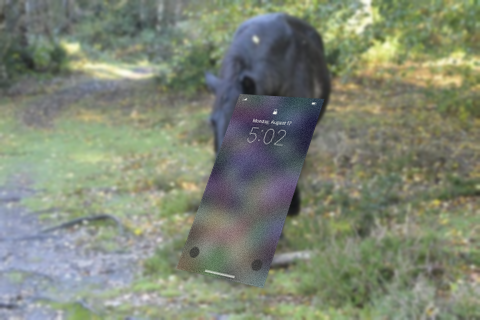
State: 5:02
